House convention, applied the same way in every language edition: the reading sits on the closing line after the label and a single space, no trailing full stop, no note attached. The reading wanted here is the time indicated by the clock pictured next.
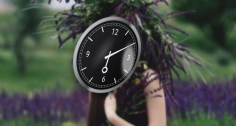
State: 6:10
